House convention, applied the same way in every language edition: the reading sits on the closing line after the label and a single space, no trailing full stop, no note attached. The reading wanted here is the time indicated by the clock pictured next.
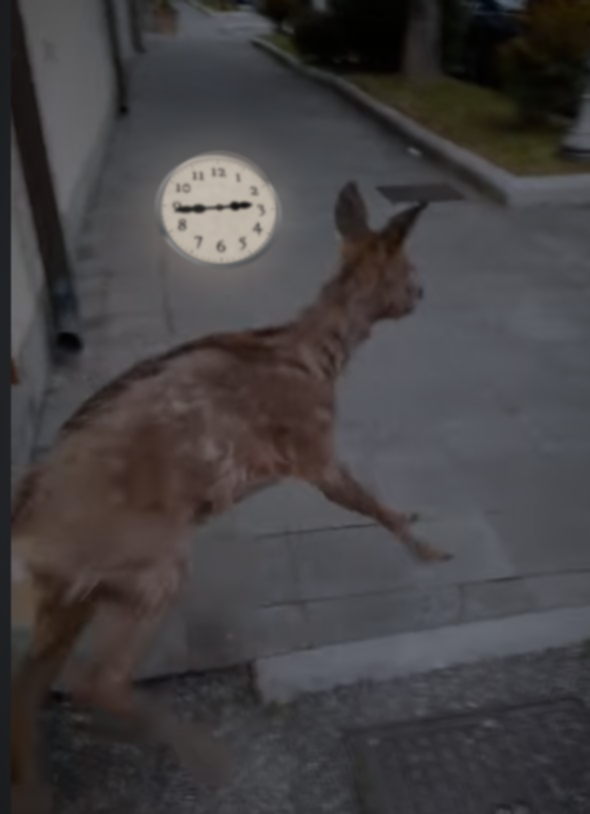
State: 2:44
